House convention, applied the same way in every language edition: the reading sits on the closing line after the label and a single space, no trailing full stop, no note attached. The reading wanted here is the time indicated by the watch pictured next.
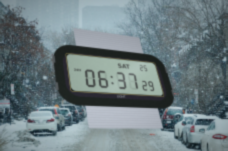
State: 6:37:29
